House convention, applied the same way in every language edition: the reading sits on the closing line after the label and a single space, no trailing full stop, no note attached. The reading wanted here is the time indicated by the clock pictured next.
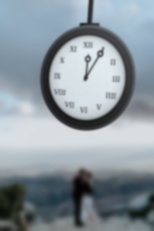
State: 12:05
